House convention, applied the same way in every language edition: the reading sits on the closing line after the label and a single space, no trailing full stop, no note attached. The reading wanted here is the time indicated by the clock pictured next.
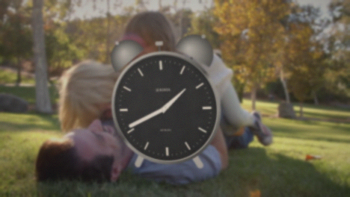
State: 1:41
